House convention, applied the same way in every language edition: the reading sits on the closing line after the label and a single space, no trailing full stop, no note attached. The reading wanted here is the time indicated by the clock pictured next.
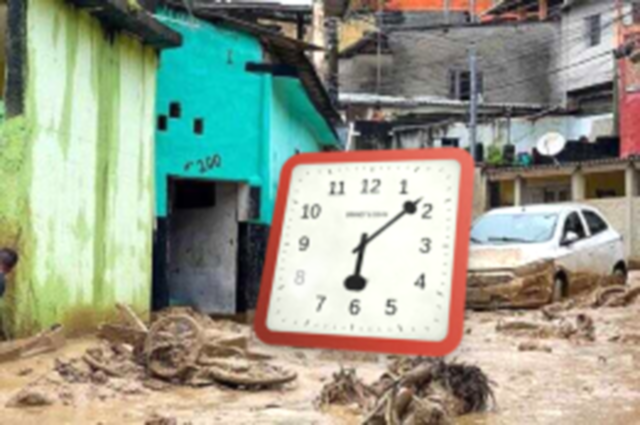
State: 6:08
